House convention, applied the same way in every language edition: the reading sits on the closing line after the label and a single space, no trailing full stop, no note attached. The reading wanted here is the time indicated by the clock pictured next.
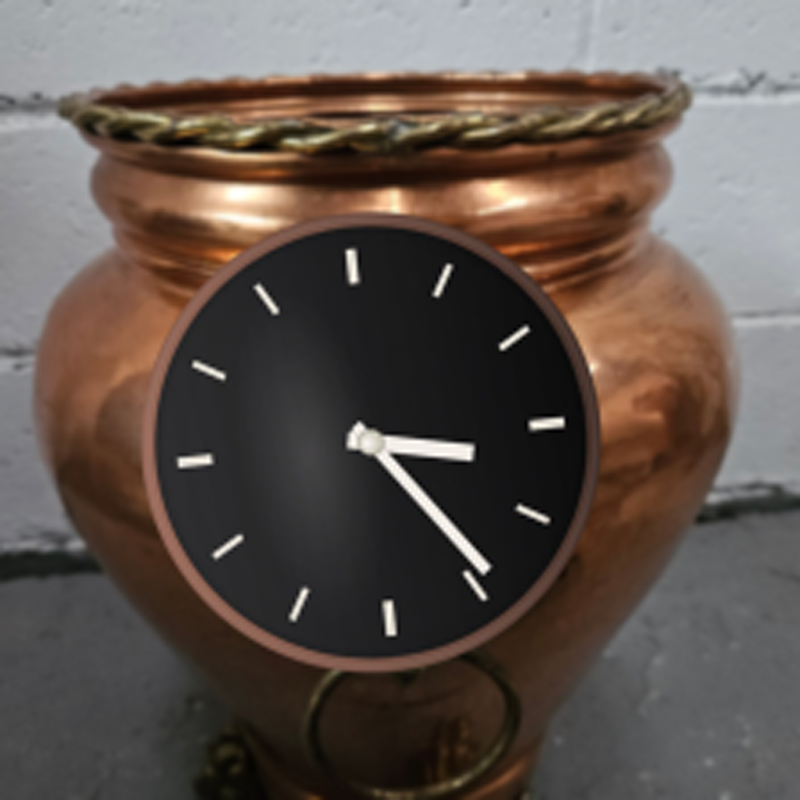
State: 3:24
